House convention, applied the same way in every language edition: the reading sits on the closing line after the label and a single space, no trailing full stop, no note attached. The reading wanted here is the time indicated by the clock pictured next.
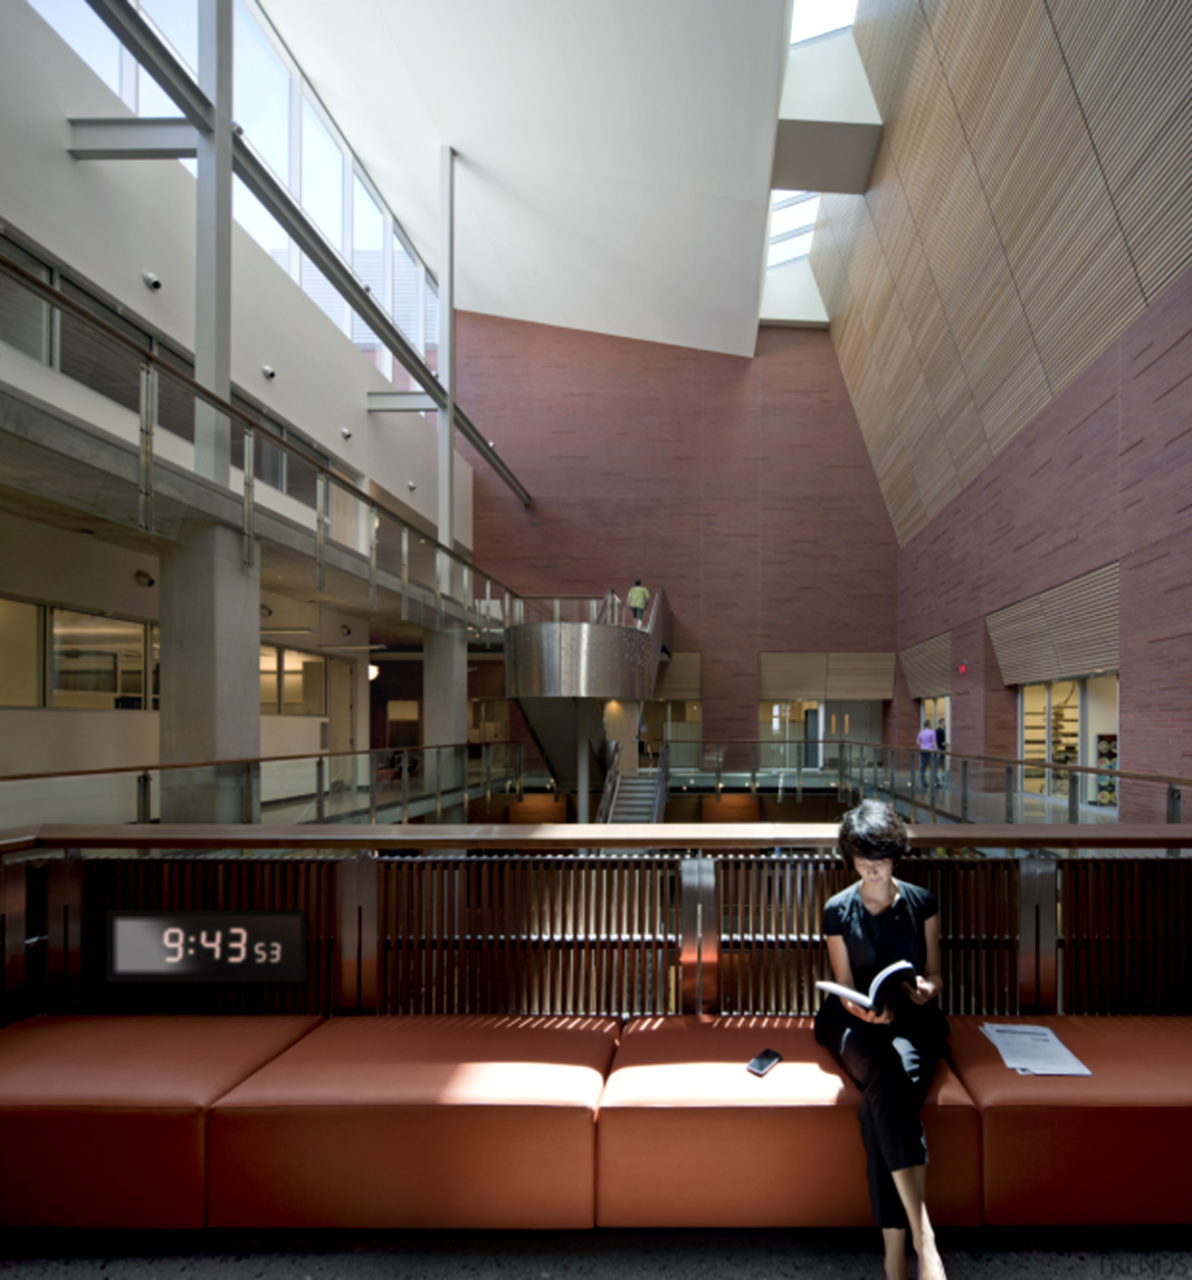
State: 9:43:53
